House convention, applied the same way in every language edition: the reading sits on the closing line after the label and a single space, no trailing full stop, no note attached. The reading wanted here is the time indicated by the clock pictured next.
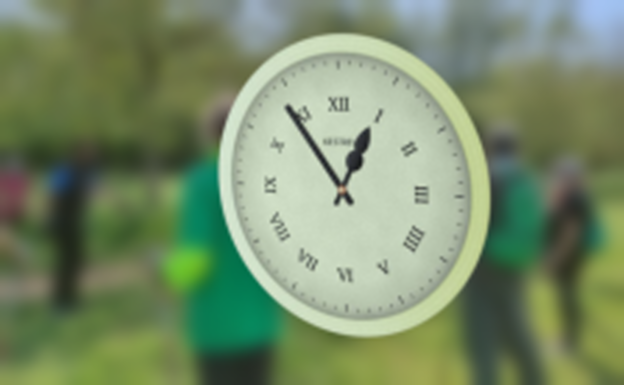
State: 12:54
